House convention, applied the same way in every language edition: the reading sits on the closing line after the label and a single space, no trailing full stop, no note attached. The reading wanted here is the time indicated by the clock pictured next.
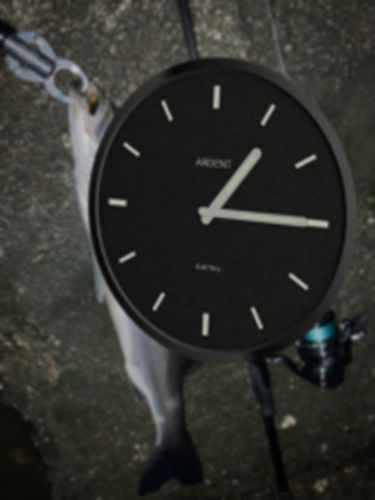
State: 1:15
